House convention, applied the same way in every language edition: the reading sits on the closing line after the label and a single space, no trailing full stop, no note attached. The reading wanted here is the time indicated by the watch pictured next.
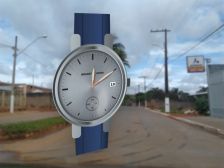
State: 12:10
